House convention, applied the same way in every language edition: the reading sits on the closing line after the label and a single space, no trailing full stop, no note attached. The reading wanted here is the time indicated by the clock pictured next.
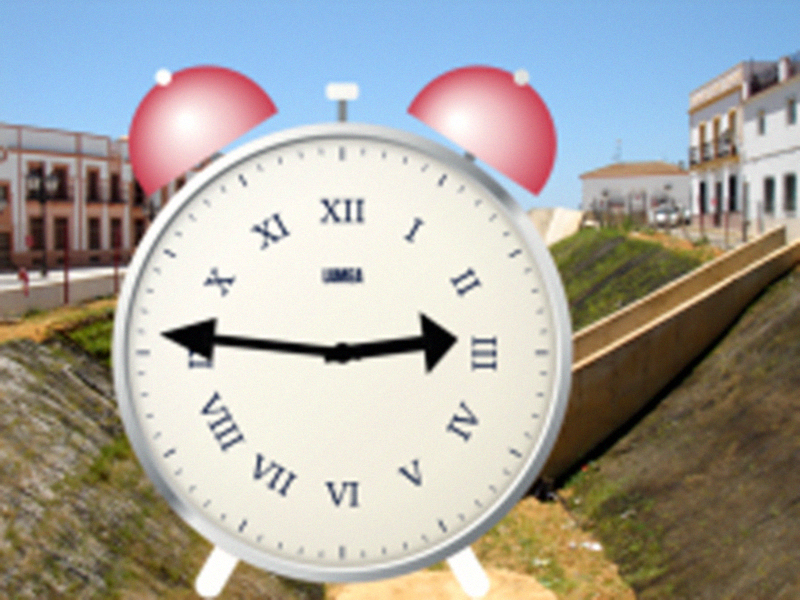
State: 2:46
